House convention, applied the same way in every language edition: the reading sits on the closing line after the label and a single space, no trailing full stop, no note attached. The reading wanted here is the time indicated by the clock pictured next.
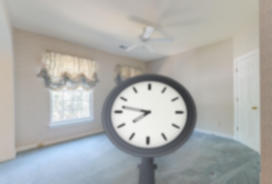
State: 7:47
